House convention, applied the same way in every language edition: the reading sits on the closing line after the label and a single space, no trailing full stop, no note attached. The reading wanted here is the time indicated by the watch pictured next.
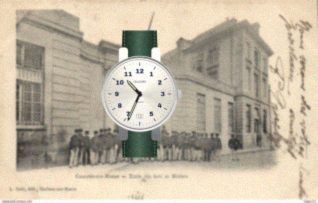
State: 10:34
